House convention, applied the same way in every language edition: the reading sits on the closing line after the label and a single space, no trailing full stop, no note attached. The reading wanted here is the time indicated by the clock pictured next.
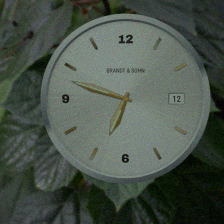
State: 6:48
